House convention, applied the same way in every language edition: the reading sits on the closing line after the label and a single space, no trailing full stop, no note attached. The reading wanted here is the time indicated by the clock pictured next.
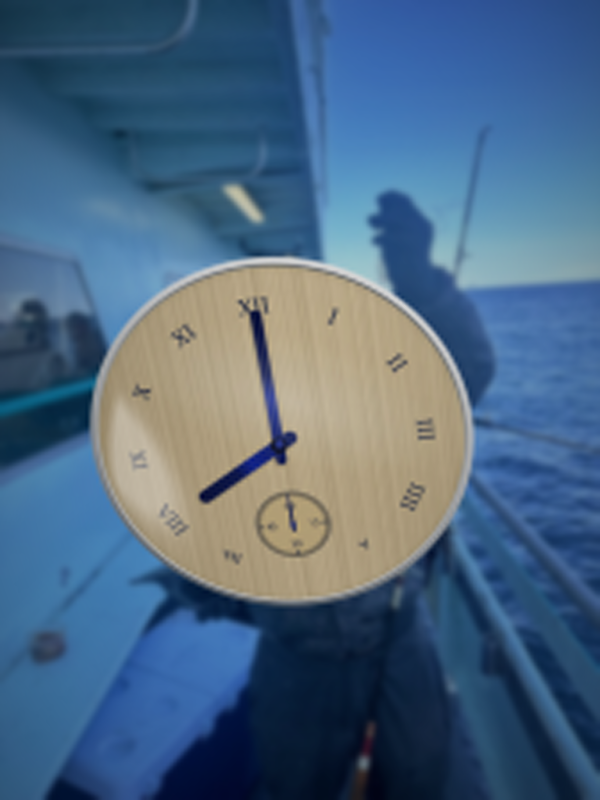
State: 8:00
